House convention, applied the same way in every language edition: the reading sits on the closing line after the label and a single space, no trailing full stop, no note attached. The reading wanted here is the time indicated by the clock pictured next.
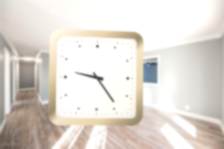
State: 9:24
